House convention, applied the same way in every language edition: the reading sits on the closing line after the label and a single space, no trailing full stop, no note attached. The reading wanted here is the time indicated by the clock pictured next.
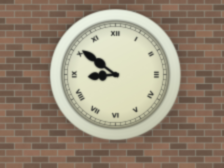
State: 8:51
